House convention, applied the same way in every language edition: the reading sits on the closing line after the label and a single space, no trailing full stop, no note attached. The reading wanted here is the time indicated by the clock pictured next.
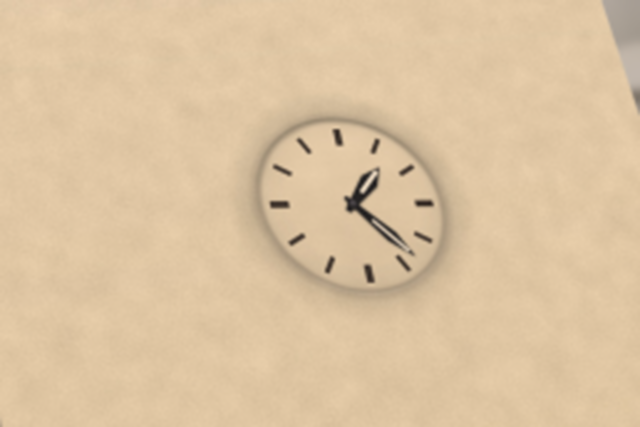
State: 1:23
